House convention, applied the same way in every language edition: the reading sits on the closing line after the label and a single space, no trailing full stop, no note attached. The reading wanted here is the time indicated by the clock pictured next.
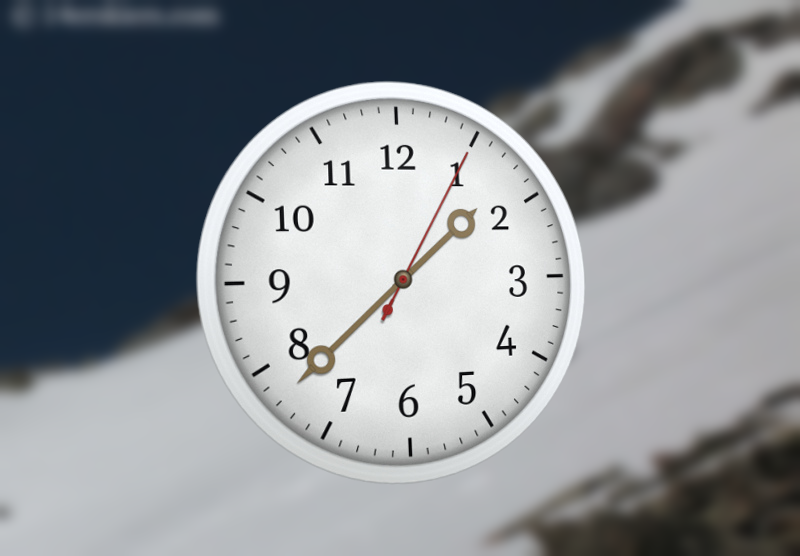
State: 1:38:05
